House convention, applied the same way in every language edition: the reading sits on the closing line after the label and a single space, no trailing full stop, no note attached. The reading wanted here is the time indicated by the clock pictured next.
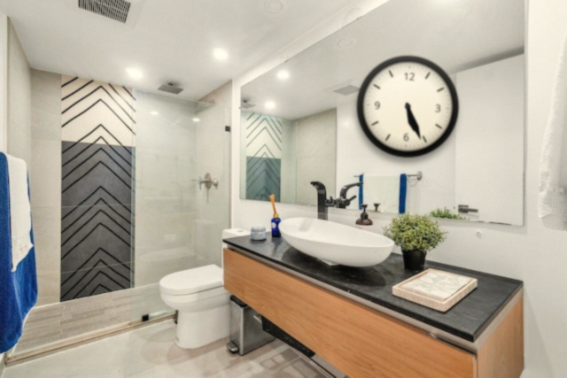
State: 5:26
